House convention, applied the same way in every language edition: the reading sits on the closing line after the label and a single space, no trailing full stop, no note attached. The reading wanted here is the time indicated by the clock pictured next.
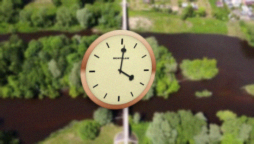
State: 4:01
